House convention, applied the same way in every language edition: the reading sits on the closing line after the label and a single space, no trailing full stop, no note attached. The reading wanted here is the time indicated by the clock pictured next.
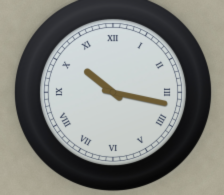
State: 10:17
